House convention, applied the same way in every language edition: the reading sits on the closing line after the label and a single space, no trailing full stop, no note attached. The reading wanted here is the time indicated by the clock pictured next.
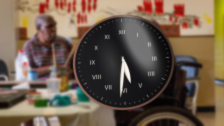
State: 5:31
